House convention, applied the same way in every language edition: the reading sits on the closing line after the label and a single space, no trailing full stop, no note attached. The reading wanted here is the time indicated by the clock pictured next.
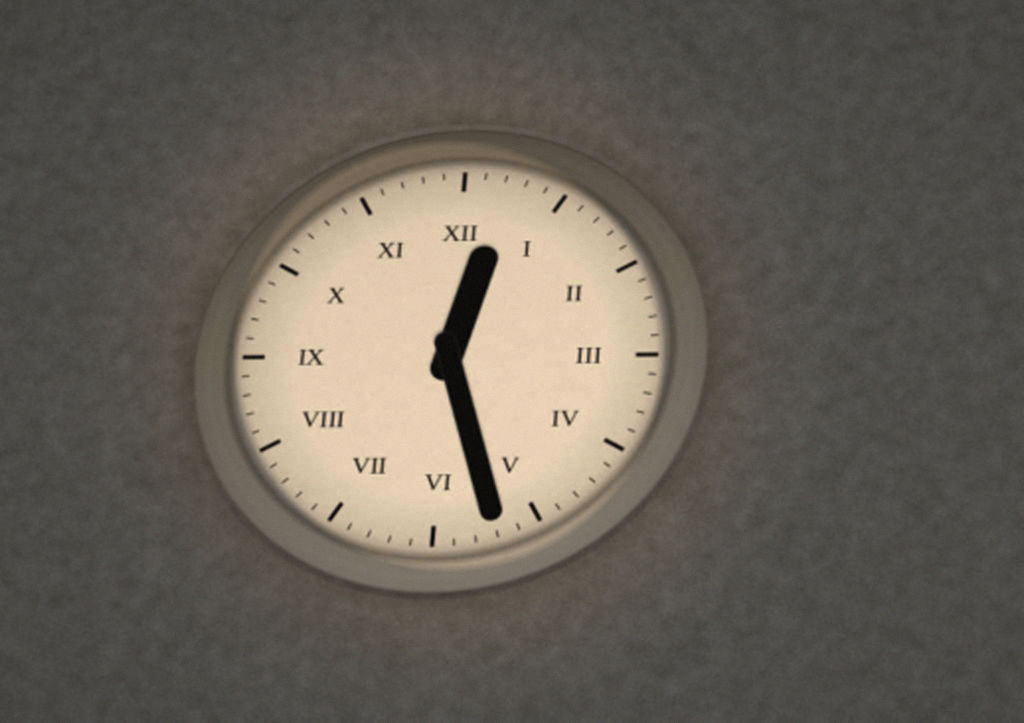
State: 12:27
